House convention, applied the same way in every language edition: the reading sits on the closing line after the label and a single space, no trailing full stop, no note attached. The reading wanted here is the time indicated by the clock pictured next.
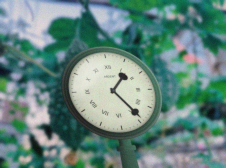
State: 1:24
